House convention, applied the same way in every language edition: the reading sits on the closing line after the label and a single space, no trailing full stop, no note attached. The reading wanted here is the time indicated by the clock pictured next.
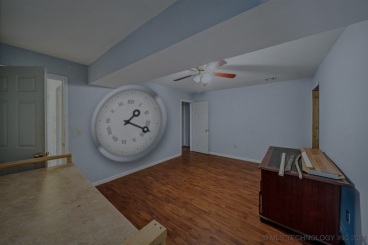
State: 1:18
